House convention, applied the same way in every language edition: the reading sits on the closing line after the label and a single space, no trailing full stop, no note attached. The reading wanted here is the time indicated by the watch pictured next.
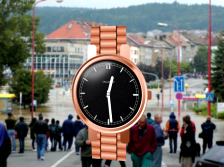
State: 12:29
